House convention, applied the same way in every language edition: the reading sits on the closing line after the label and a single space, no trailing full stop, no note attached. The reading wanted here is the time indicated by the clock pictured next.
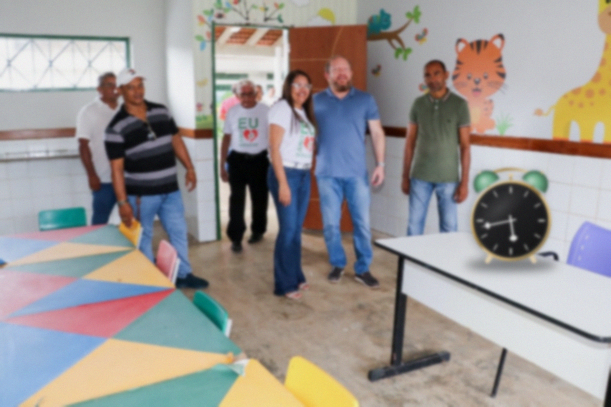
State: 5:43
